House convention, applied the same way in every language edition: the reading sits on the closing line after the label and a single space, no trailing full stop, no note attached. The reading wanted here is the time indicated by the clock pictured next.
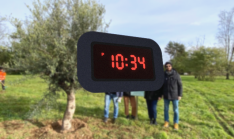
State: 10:34
